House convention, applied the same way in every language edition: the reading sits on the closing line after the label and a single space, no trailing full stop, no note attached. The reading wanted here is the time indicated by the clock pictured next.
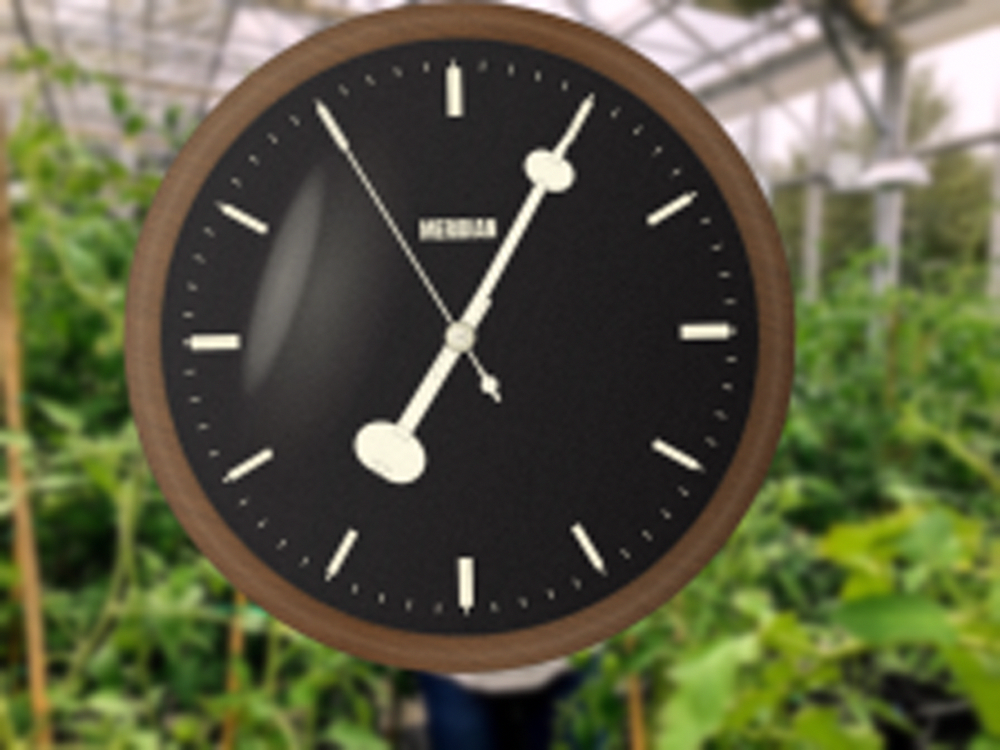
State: 7:04:55
